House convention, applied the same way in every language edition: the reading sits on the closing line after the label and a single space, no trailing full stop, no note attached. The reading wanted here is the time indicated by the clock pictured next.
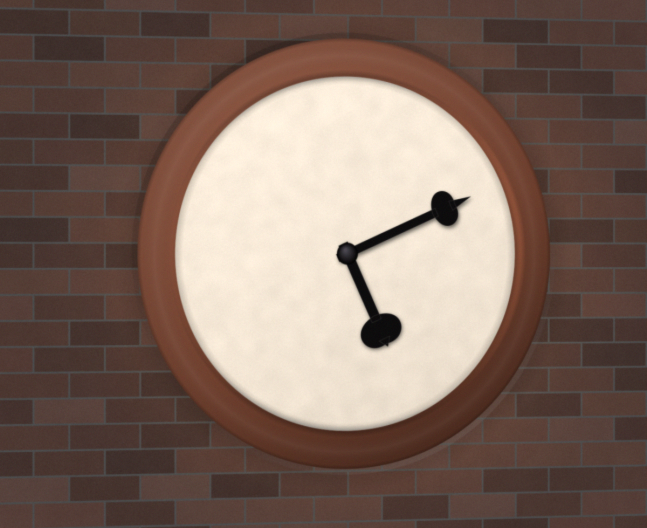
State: 5:11
